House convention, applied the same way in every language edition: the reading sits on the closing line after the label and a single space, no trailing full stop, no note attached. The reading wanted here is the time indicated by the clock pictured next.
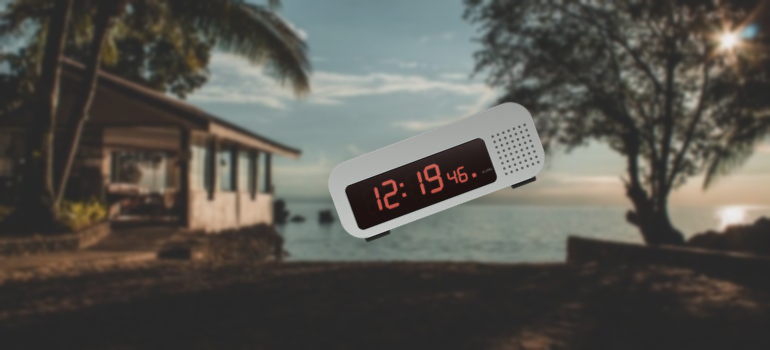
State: 12:19:46
